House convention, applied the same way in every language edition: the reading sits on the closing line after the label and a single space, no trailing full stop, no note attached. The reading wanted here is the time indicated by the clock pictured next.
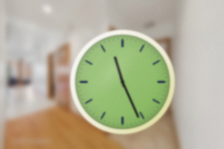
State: 11:26
